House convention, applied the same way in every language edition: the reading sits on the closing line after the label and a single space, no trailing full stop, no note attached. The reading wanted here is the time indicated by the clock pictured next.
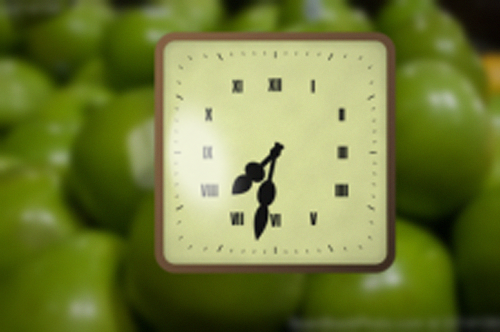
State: 7:32
